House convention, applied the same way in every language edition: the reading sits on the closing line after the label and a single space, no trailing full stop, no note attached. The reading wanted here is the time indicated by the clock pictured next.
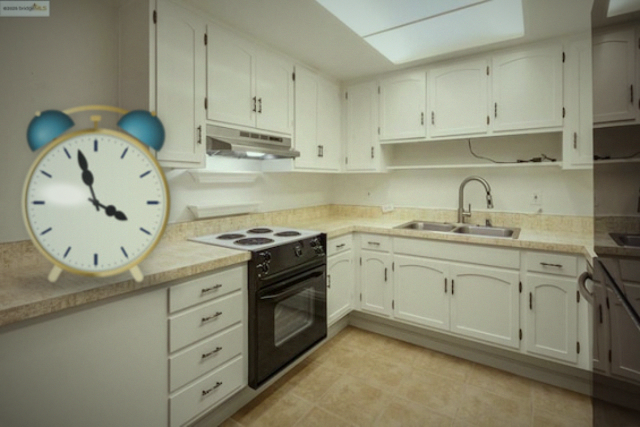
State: 3:57
